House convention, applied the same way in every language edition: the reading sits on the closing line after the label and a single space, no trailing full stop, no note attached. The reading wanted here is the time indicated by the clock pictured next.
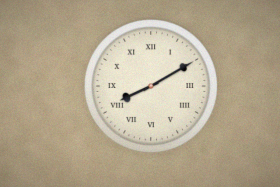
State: 8:10
